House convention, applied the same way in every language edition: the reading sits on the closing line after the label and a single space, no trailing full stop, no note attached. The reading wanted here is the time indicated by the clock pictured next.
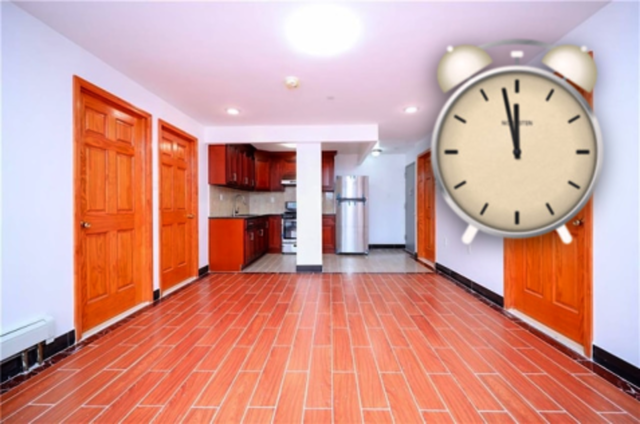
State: 11:58
